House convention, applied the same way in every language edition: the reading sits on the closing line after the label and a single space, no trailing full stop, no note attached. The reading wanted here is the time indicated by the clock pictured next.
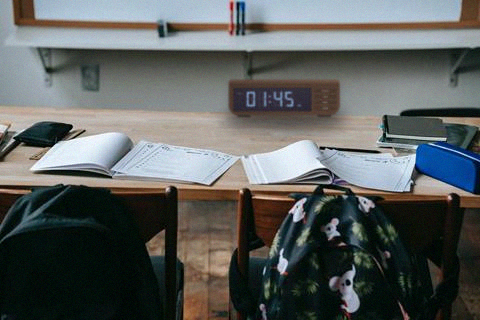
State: 1:45
